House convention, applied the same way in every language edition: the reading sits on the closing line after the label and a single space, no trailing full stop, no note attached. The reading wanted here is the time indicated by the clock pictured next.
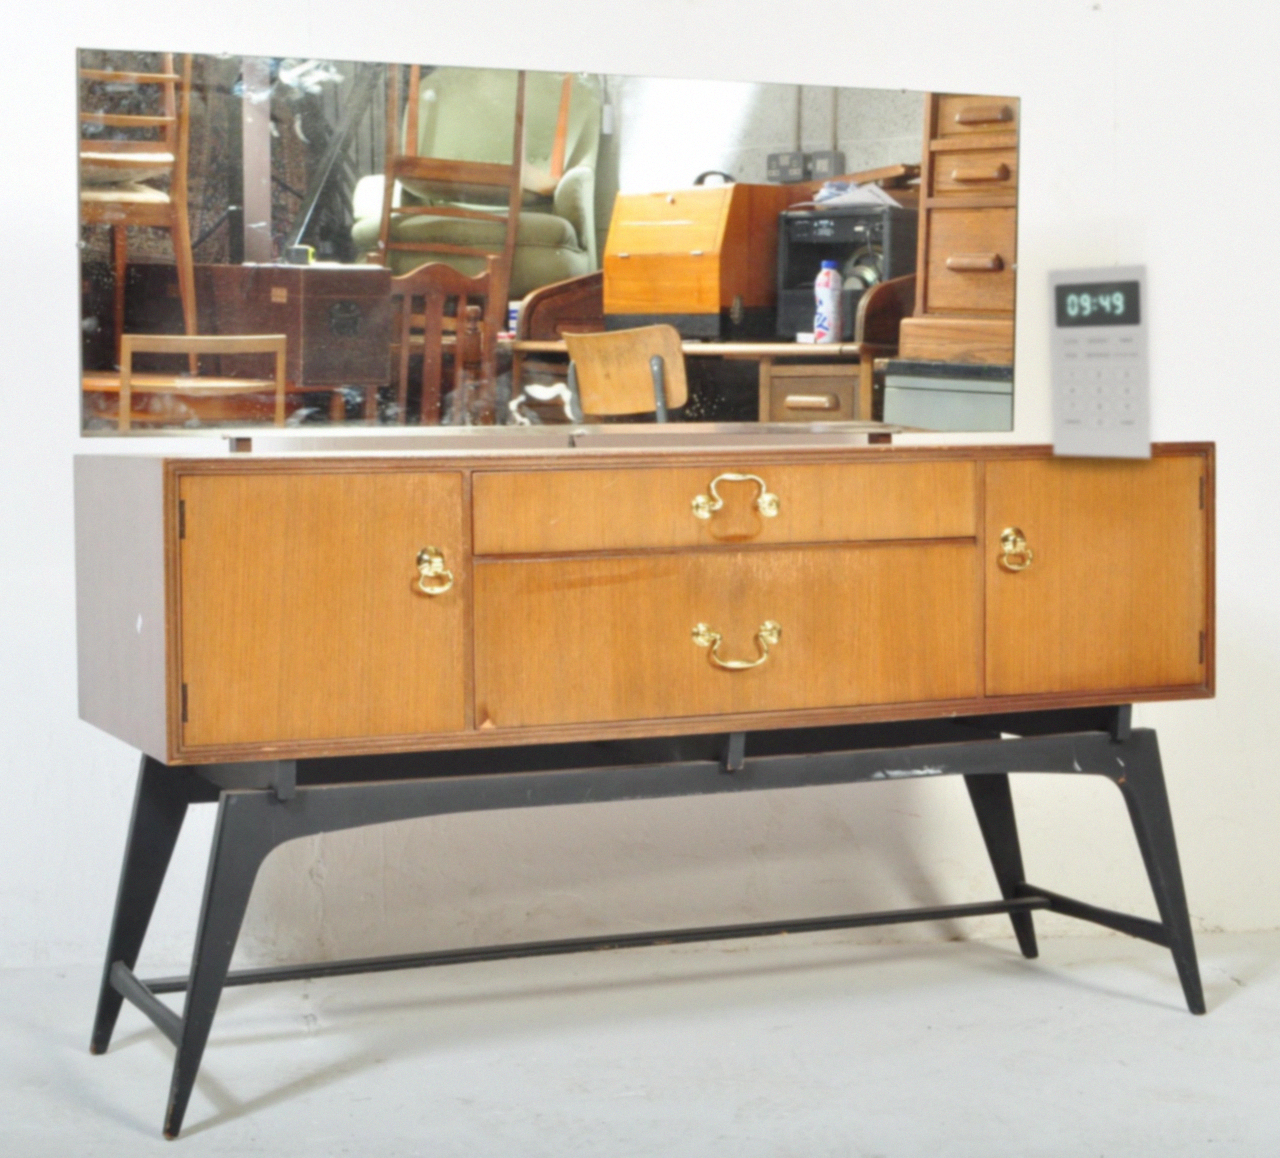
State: 9:49
